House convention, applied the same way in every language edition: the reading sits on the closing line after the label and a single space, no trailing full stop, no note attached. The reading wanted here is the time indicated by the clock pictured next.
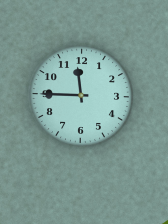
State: 11:45
